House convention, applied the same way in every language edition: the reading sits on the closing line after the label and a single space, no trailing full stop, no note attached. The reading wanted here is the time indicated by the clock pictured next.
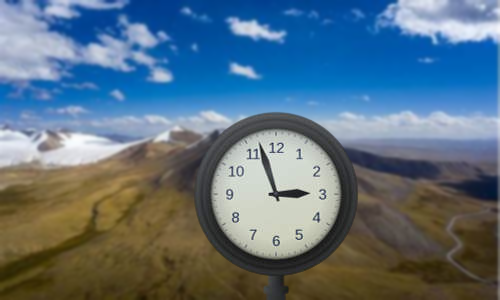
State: 2:57
